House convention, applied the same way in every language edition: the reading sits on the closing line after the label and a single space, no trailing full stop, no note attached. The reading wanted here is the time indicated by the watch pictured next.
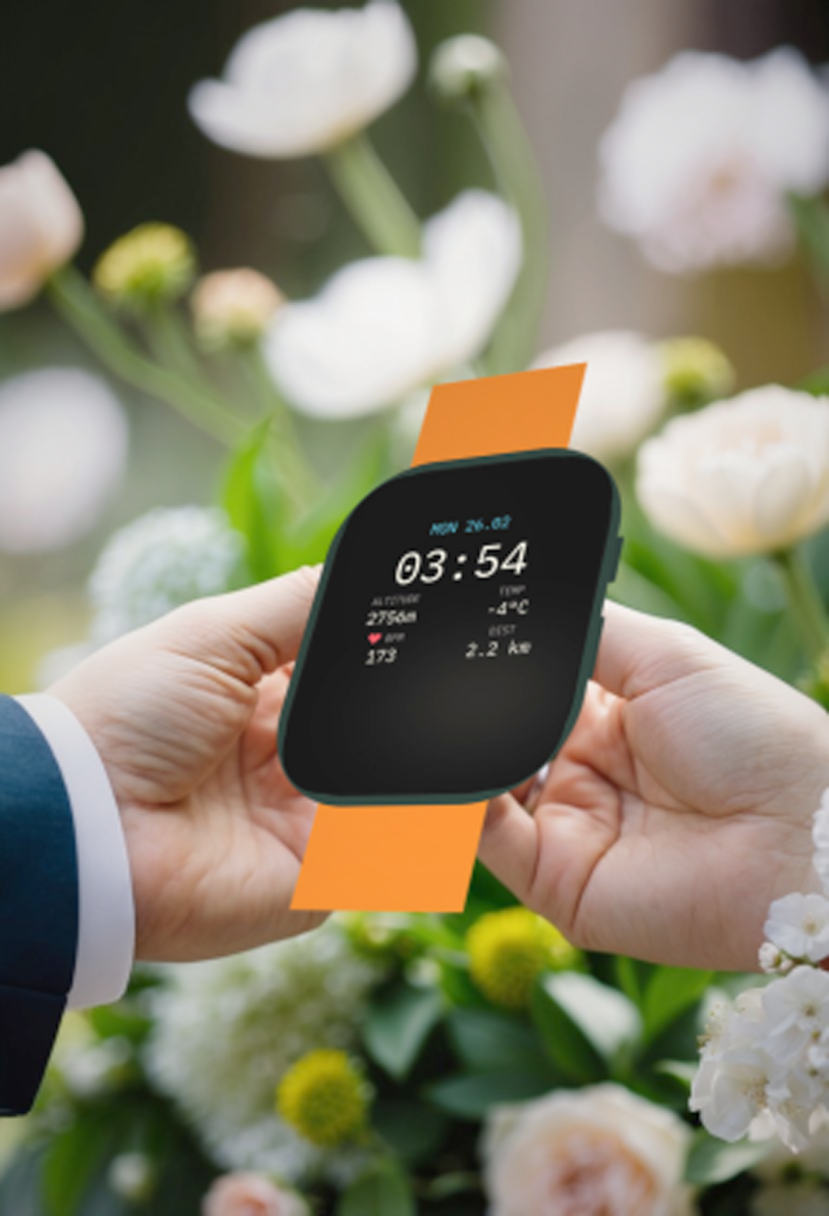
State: 3:54
